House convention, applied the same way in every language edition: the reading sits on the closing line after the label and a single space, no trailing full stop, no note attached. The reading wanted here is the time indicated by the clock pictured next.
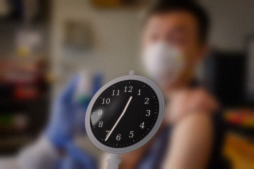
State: 12:34
